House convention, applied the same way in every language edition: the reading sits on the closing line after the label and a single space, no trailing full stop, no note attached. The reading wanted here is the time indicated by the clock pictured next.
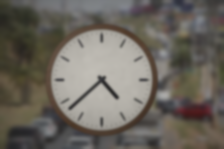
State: 4:38
